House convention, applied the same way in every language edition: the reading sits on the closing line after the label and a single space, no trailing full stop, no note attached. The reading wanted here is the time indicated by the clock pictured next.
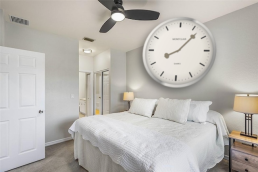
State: 8:07
